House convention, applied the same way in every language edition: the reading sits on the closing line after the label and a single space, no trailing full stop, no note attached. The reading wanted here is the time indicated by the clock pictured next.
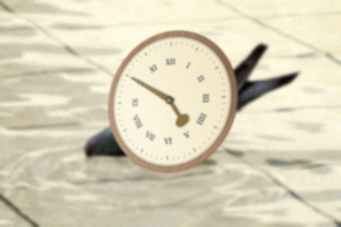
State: 4:50
